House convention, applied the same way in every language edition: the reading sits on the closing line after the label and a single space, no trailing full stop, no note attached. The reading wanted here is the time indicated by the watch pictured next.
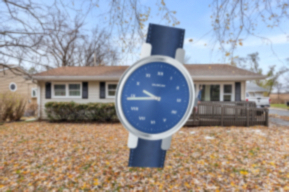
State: 9:44
